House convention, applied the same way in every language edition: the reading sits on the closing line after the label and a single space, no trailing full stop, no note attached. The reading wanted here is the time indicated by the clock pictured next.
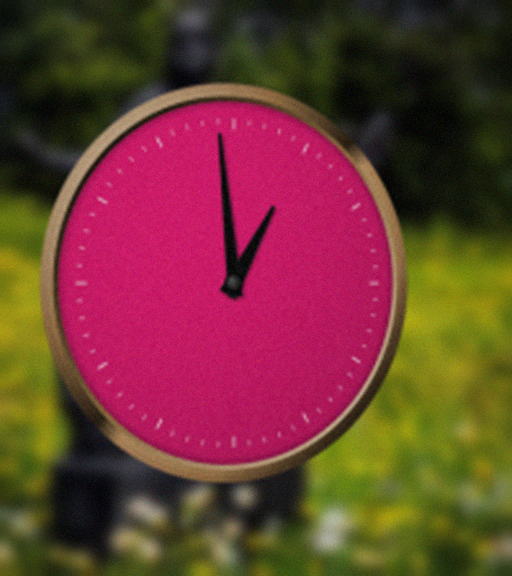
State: 12:59
